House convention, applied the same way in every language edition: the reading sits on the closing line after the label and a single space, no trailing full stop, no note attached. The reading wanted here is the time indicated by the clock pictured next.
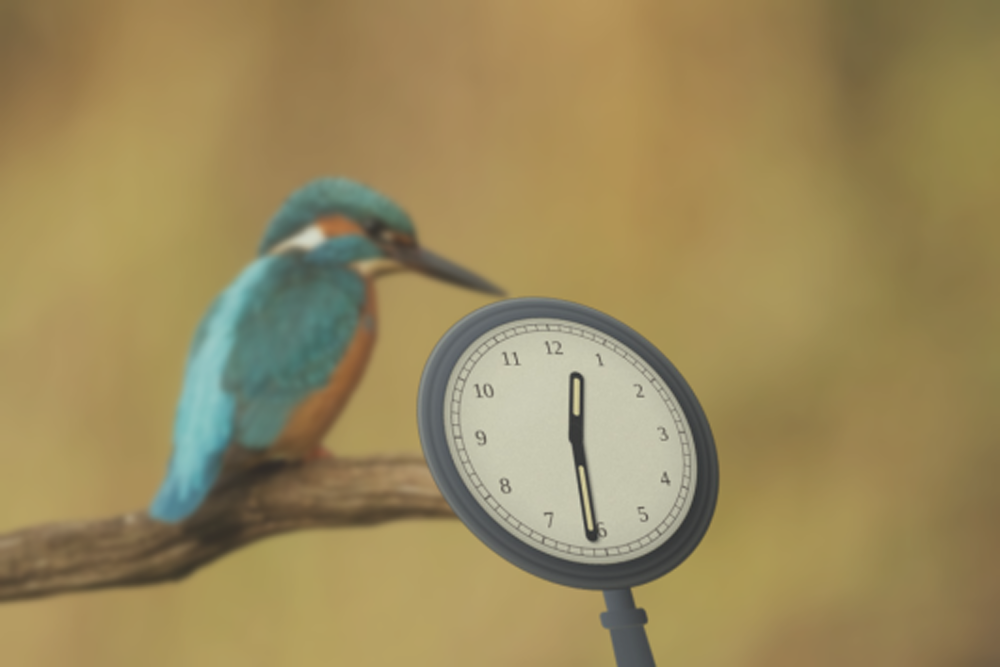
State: 12:31
